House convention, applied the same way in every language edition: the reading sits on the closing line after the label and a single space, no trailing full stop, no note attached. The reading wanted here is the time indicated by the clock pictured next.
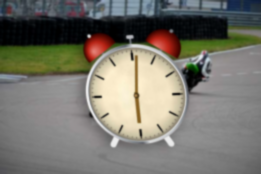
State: 6:01
